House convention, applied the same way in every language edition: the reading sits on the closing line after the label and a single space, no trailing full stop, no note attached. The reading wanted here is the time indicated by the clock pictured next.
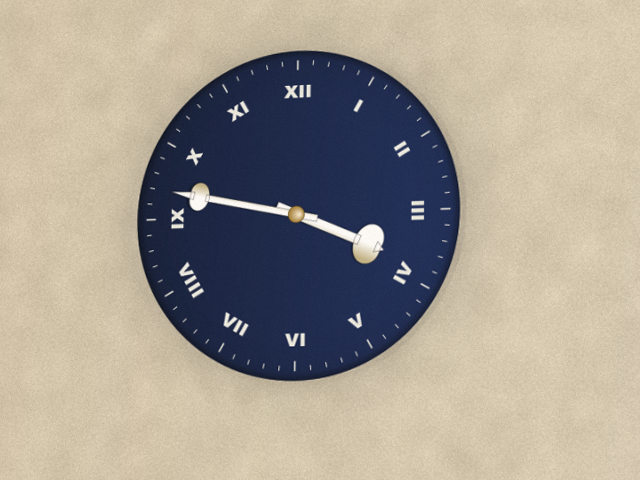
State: 3:47
